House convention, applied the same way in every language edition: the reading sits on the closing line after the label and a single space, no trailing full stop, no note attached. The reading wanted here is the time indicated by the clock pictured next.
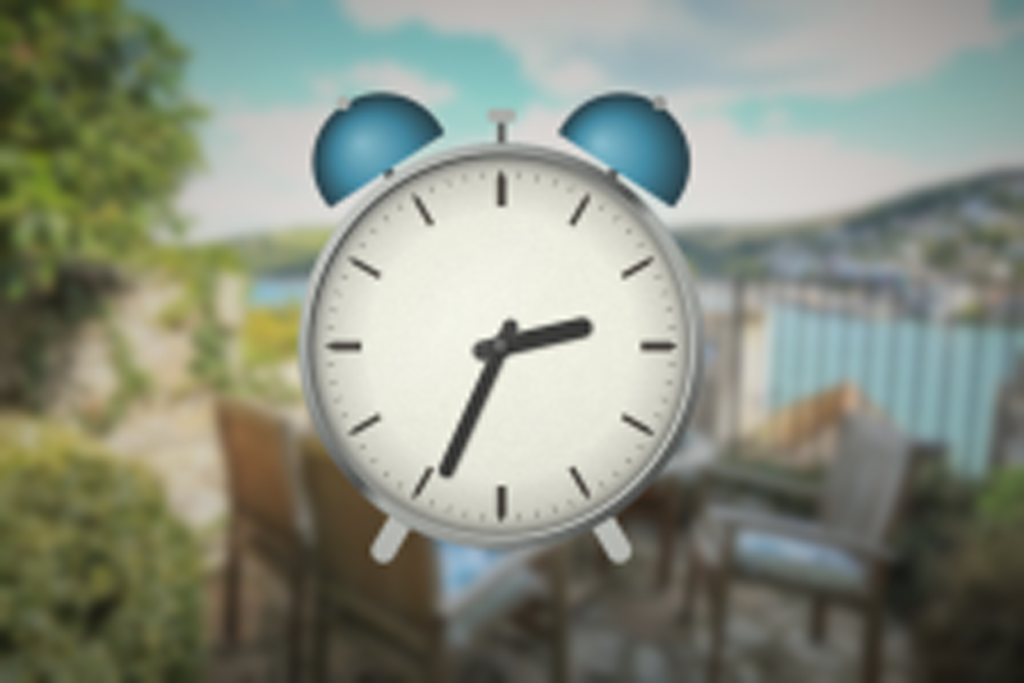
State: 2:34
